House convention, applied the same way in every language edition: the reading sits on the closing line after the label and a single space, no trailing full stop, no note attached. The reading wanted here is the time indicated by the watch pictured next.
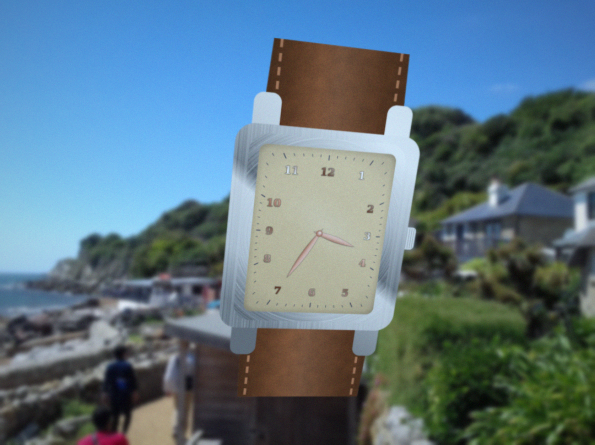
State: 3:35
